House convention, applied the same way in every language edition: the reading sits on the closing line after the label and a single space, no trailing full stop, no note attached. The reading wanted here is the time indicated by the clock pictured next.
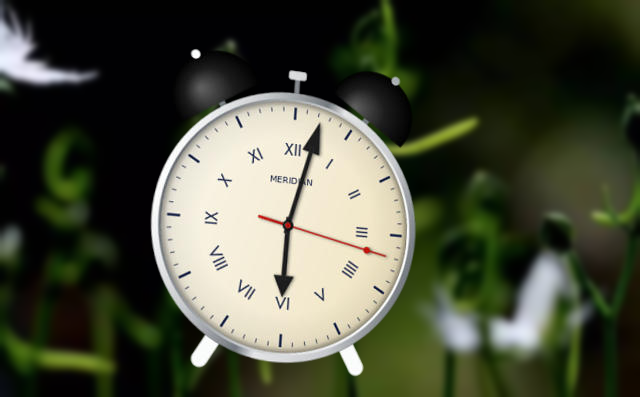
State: 6:02:17
